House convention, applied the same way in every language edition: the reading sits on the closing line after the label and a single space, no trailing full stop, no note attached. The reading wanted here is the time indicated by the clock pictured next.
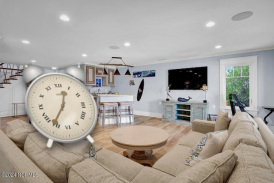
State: 12:36
